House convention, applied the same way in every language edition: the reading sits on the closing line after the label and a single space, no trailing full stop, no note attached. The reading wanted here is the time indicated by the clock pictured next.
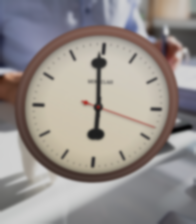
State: 5:59:18
